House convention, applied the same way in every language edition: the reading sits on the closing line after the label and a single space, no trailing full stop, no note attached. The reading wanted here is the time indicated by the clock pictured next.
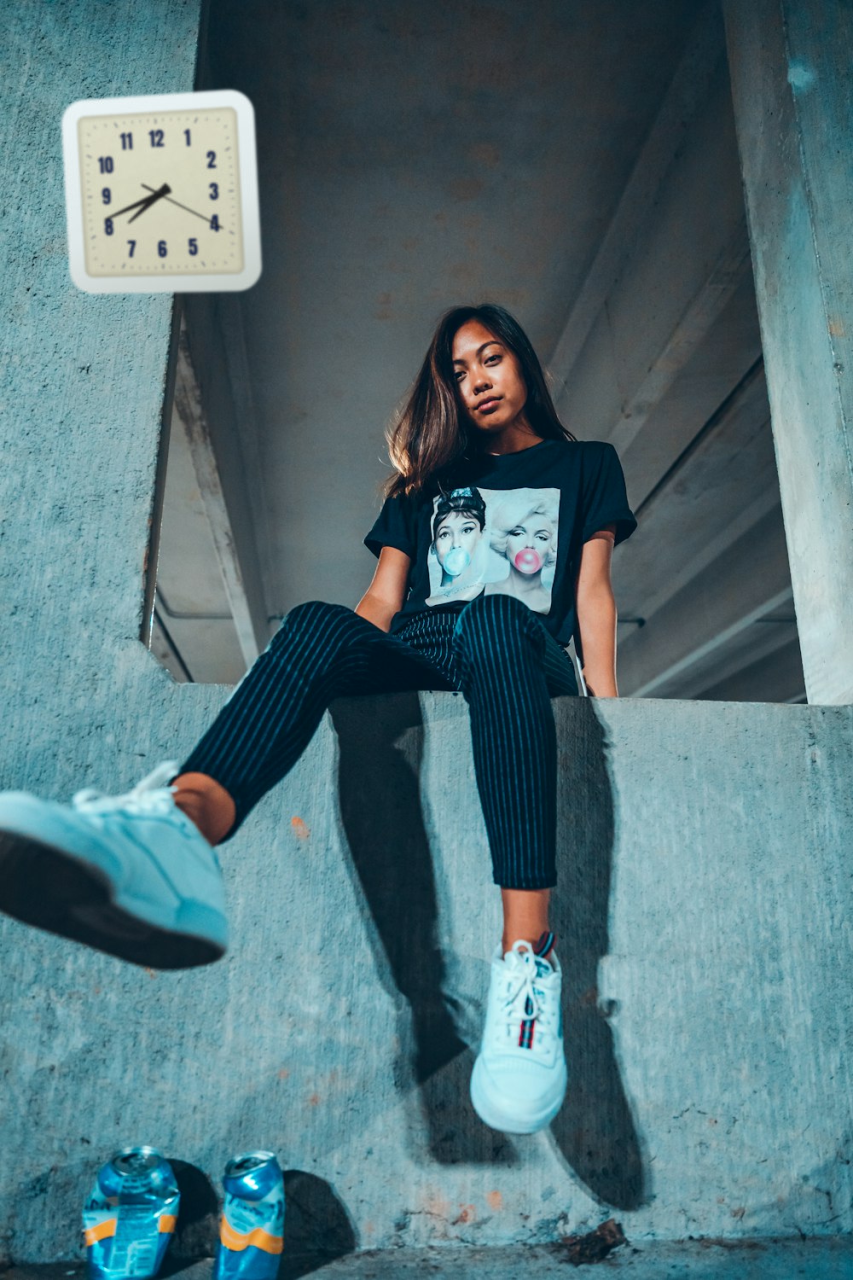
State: 7:41:20
